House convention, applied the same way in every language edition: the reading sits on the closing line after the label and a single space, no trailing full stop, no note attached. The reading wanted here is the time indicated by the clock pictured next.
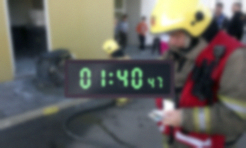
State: 1:40:47
